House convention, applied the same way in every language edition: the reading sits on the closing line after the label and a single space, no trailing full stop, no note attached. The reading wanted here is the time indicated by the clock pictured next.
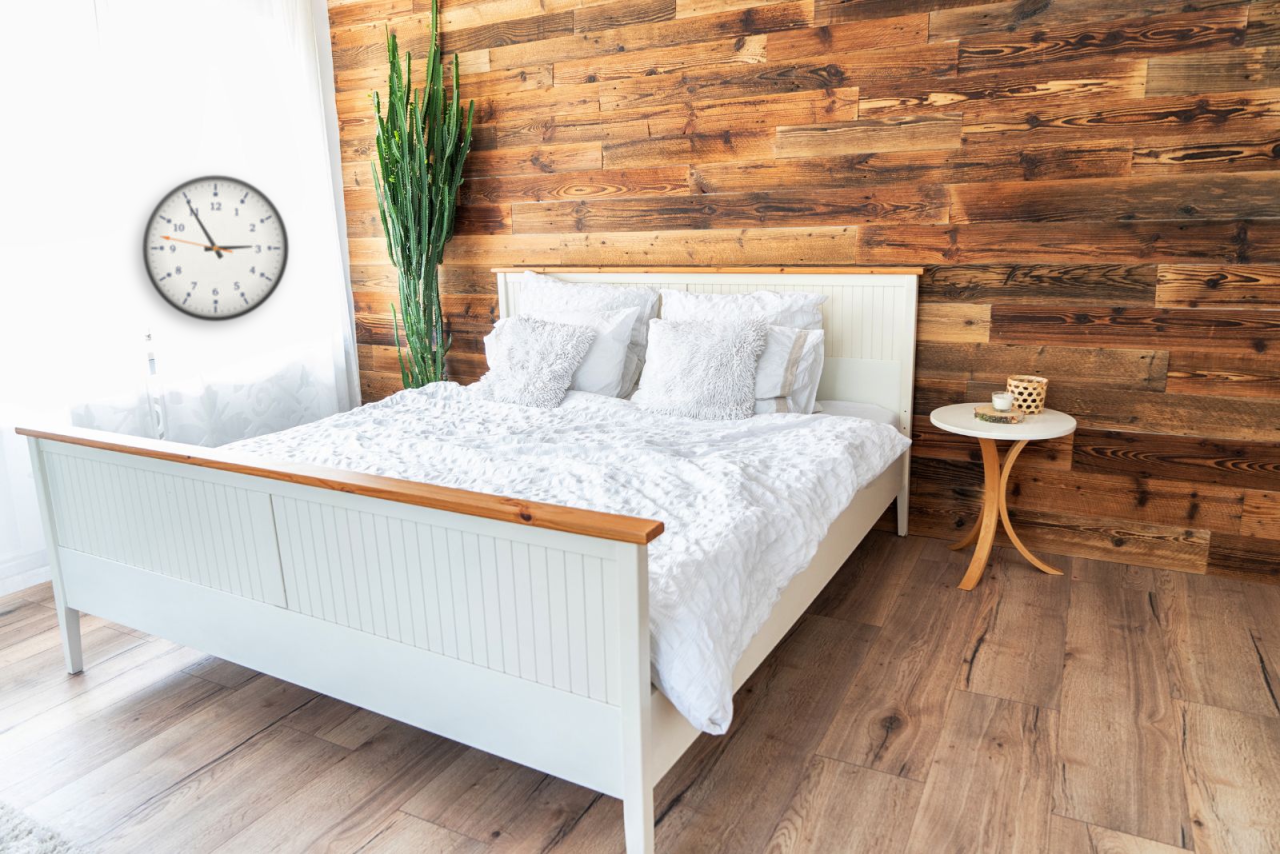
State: 2:54:47
